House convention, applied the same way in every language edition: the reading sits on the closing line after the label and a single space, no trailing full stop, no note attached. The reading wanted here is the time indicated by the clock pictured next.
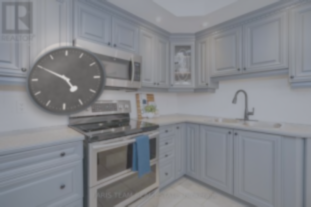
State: 4:50
